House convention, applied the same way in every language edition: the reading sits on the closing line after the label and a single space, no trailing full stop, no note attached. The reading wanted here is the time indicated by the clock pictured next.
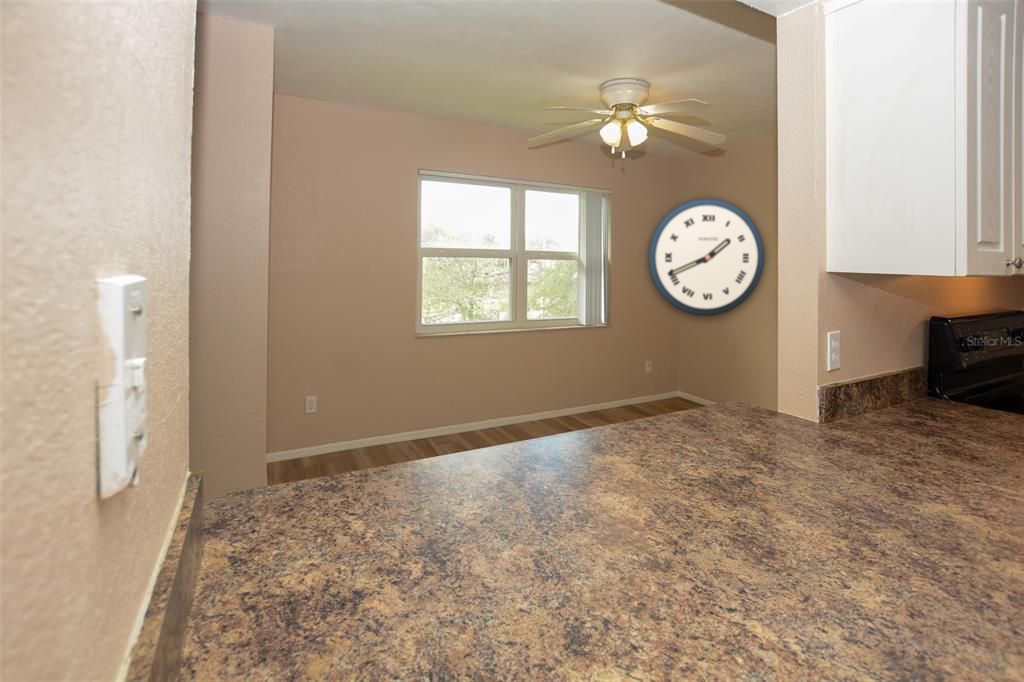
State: 1:41
